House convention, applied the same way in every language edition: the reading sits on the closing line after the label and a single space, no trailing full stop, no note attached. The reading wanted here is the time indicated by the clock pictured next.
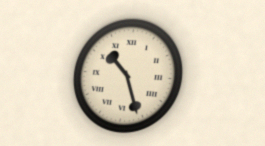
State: 10:26
